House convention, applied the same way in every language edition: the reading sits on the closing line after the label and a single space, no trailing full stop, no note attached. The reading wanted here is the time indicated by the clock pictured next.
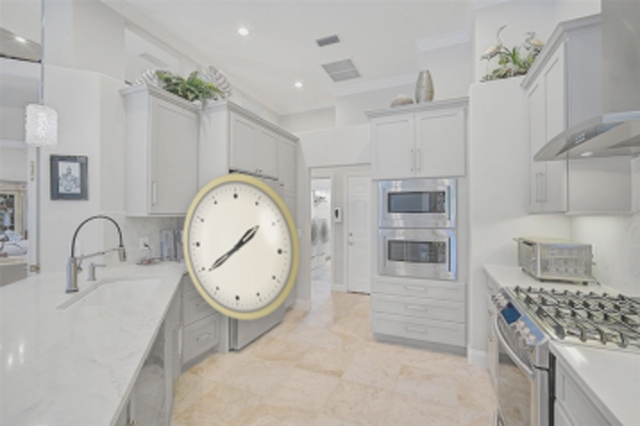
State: 1:39
